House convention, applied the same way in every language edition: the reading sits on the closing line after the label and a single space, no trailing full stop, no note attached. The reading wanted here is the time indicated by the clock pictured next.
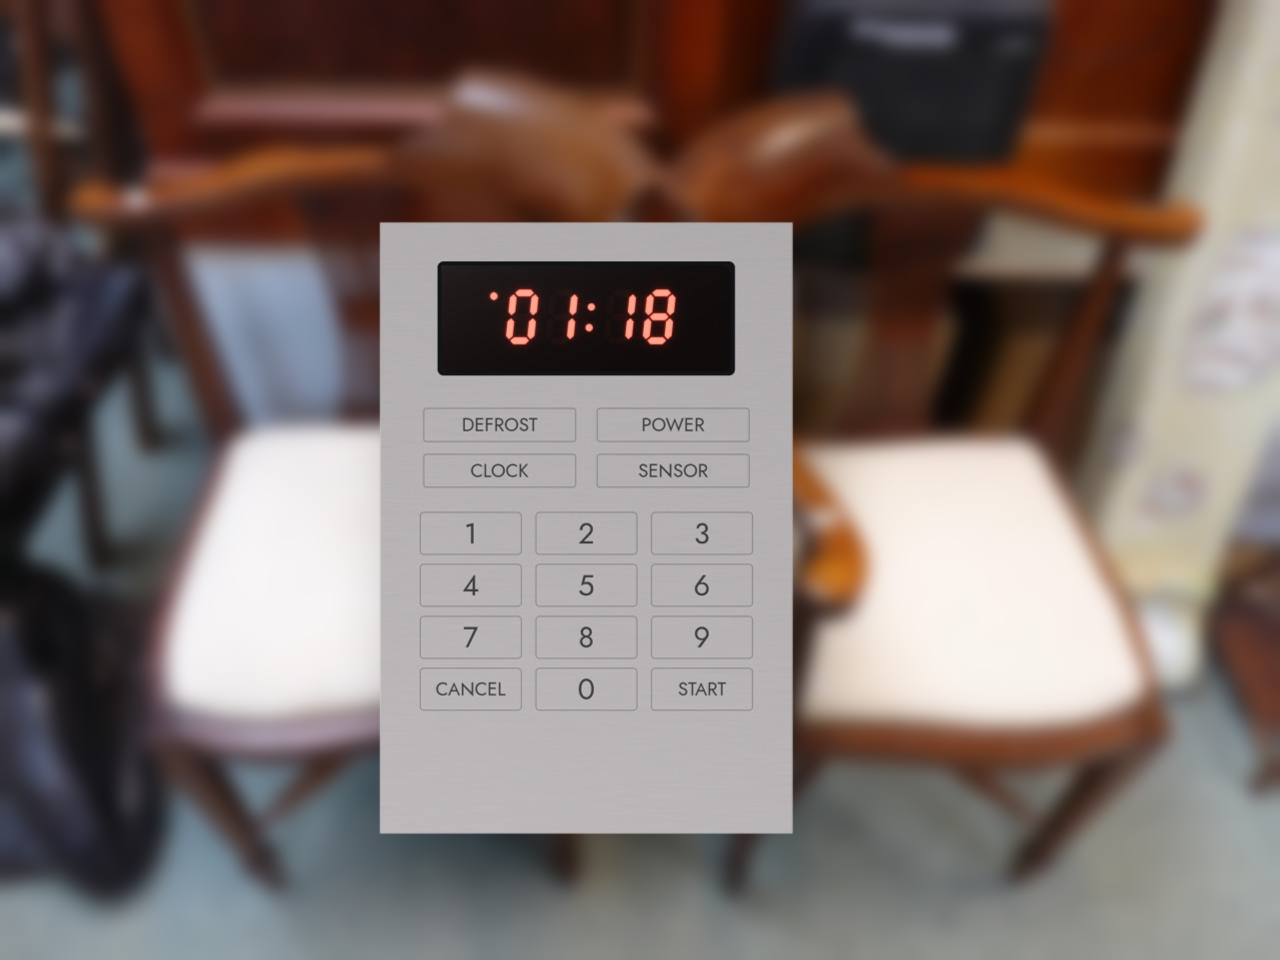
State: 1:18
